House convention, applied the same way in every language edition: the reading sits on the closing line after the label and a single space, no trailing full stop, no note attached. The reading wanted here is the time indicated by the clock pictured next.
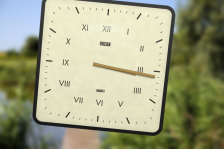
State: 3:16
